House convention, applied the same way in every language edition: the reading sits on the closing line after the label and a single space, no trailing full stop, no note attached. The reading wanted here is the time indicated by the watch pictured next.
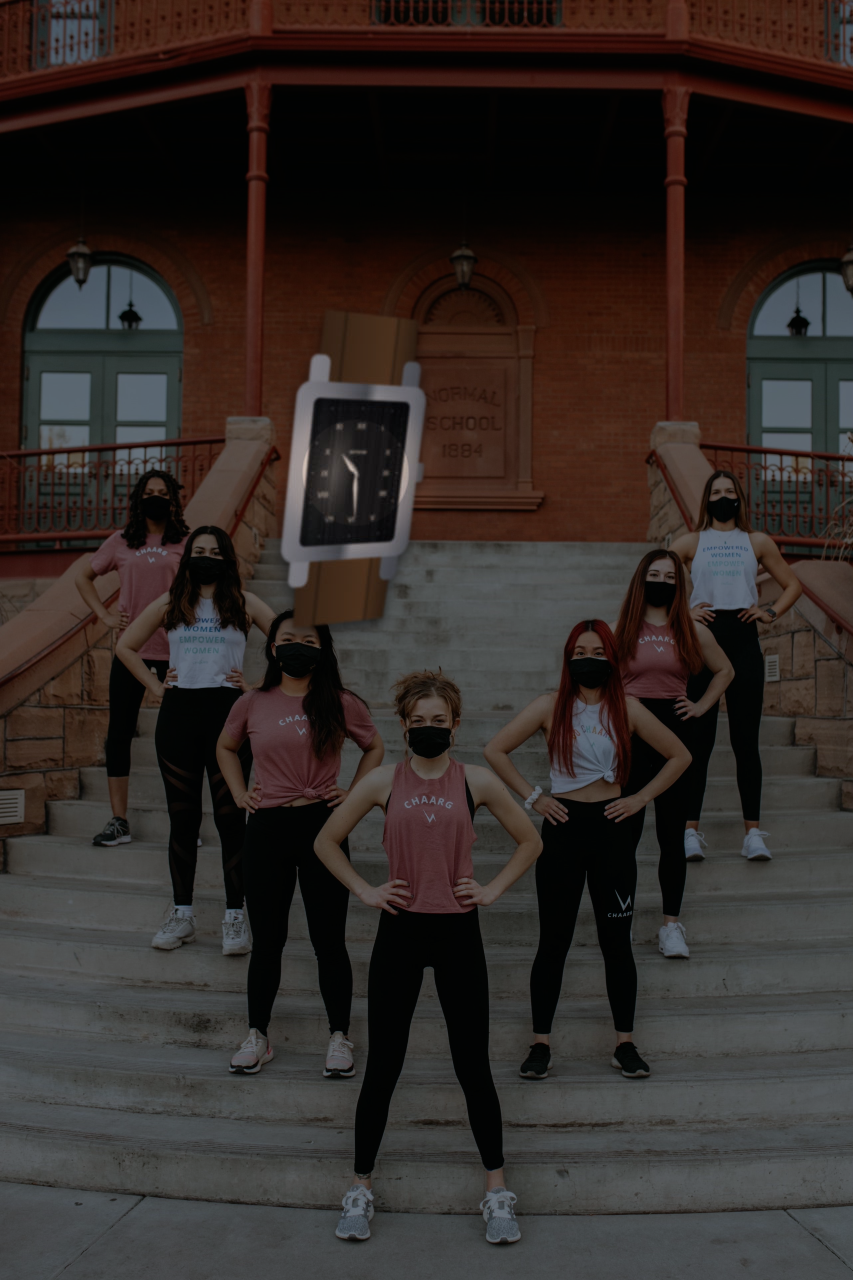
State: 10:29
